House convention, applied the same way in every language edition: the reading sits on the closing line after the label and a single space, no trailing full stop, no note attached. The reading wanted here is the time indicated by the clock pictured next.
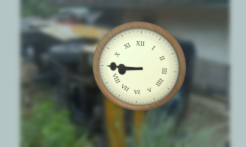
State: 8:45
